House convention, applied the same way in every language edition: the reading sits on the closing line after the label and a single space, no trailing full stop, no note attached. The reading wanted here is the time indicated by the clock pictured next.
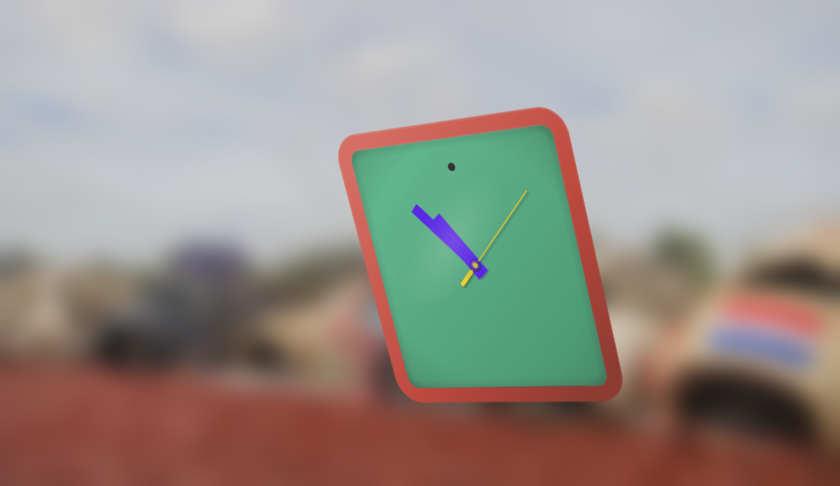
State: 10:53:08
